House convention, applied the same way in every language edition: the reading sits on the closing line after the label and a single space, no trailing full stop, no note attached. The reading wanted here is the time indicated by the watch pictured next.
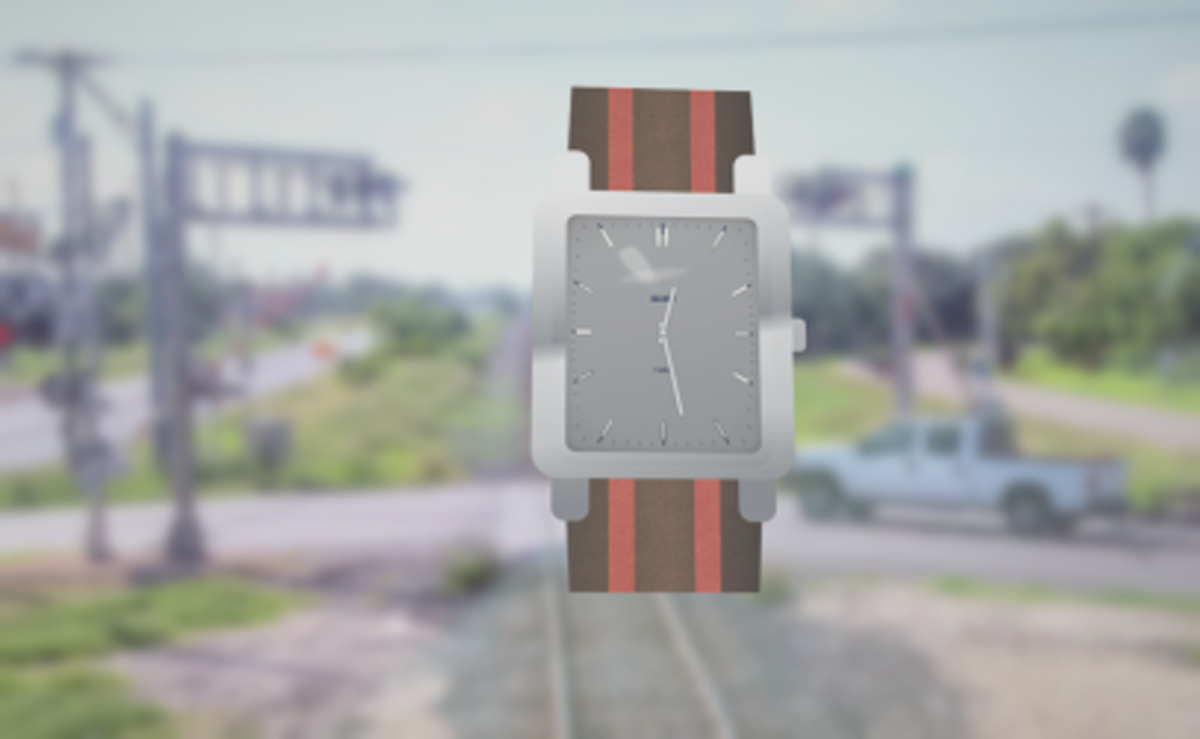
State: 12:28
